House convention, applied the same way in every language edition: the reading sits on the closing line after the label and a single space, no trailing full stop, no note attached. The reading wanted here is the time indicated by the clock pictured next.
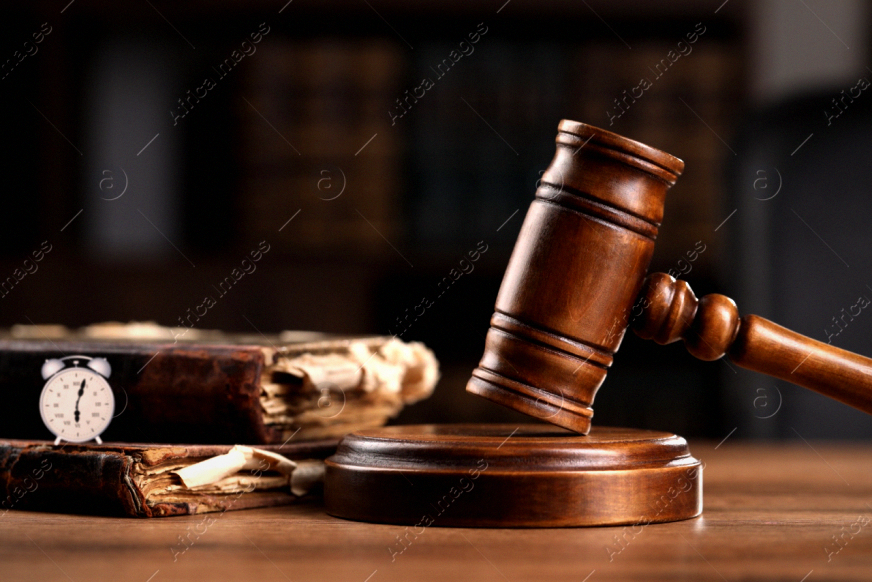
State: 6:03
